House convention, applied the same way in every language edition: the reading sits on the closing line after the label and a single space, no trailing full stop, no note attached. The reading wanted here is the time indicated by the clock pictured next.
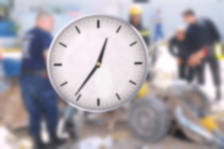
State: 12:36
